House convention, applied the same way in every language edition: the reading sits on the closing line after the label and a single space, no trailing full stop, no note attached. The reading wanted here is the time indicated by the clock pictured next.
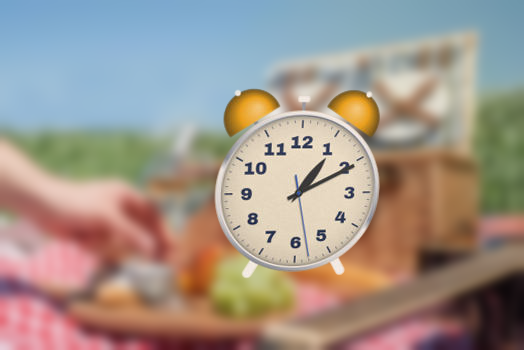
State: 1:10:28
